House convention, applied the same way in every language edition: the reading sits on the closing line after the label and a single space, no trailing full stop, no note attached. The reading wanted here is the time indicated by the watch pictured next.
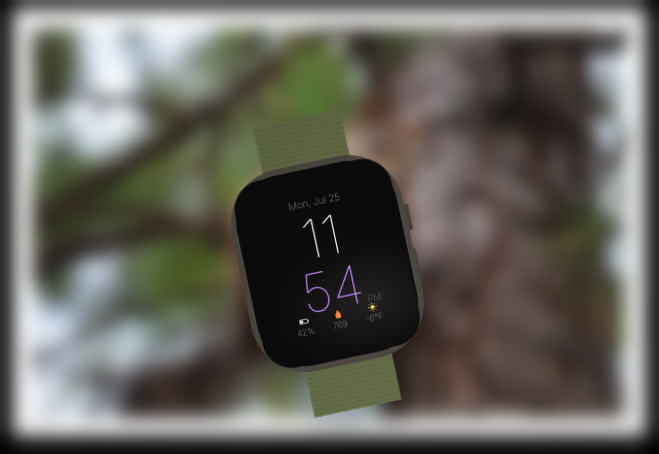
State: 11:54
